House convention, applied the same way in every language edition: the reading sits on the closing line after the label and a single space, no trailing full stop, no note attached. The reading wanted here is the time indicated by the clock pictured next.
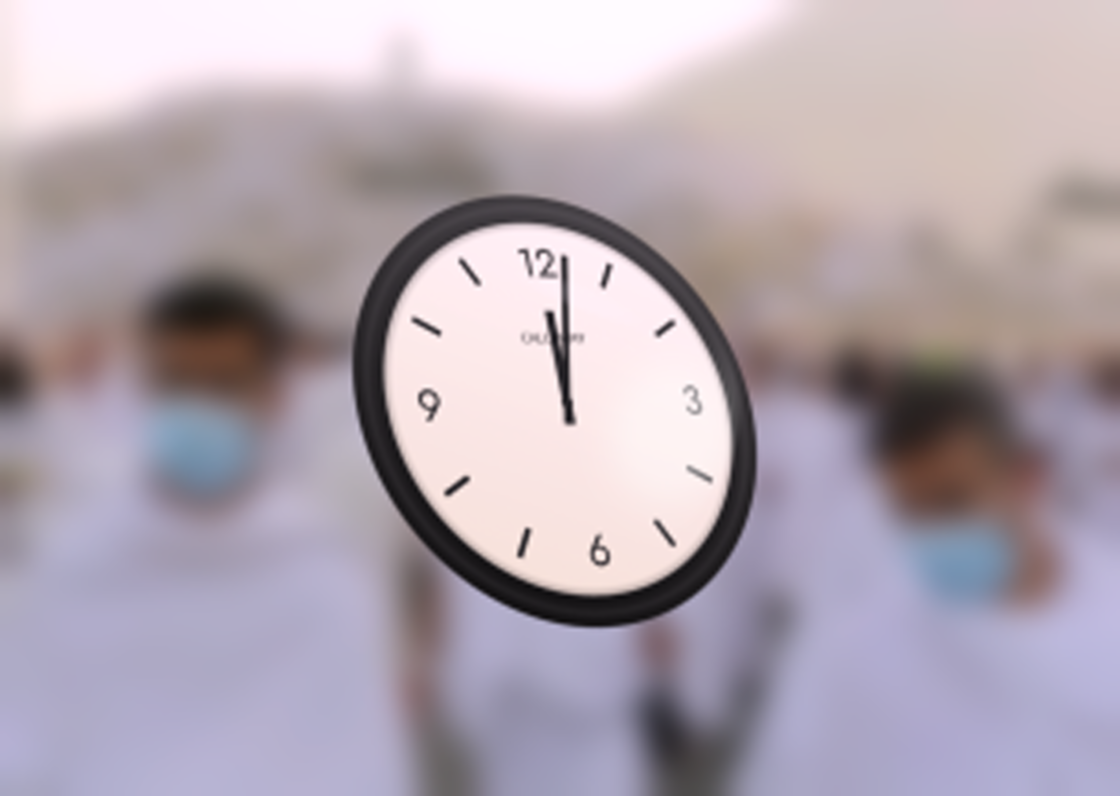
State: 12:02
